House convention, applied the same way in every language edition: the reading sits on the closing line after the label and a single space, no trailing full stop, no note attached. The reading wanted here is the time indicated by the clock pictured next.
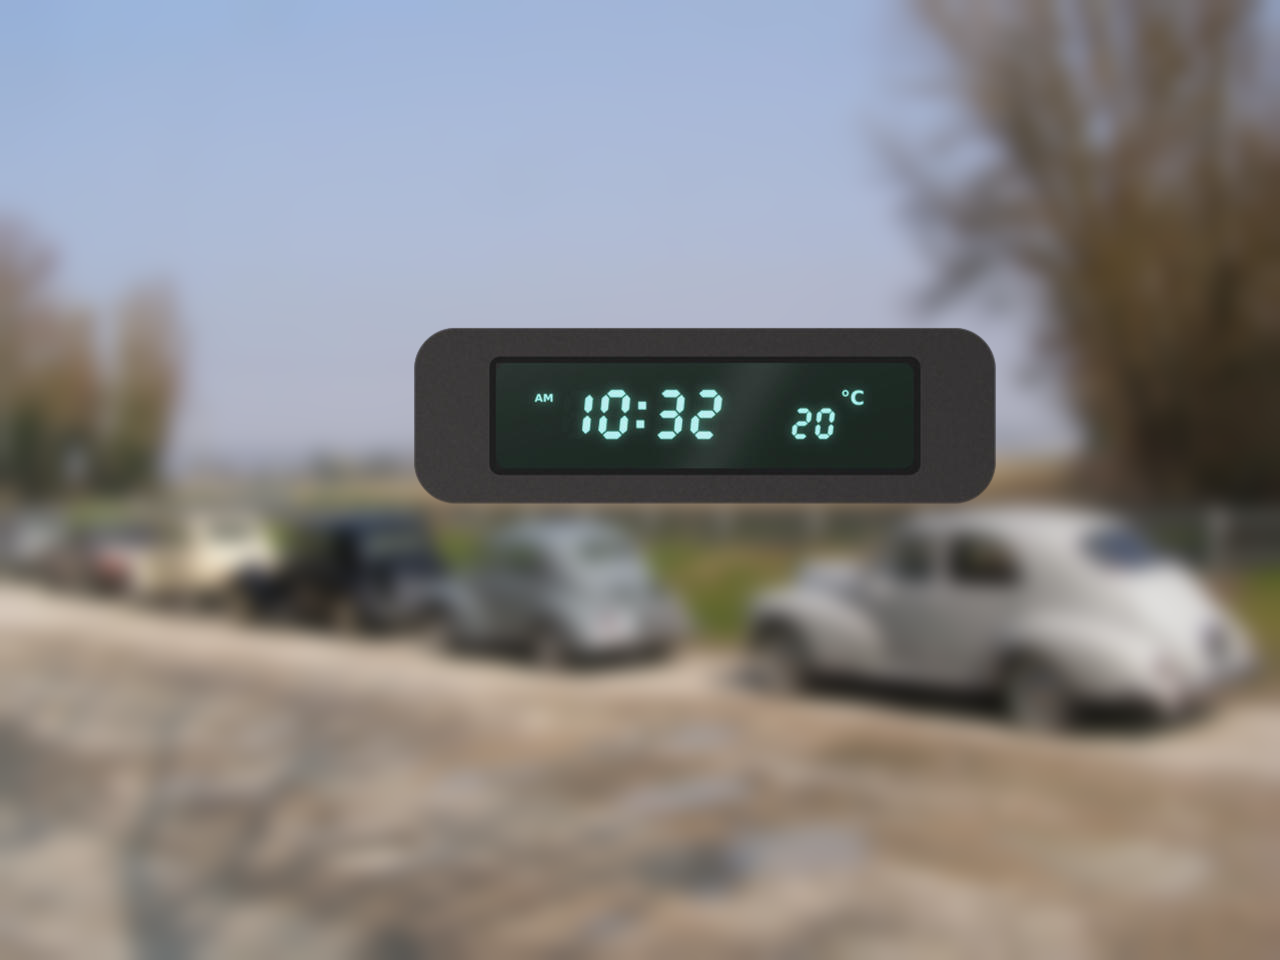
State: 10:32
